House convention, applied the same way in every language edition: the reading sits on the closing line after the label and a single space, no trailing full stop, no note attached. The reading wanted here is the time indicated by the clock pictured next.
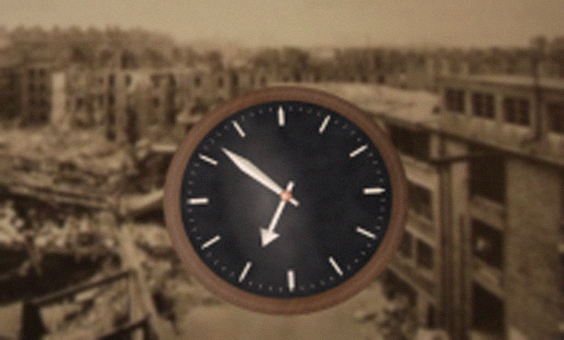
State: 6:52
